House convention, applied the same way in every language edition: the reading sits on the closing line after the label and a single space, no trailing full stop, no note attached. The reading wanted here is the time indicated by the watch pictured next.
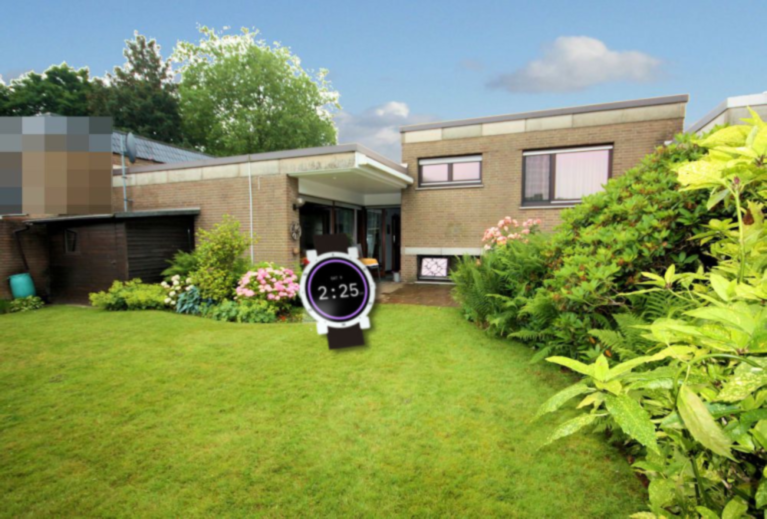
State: 2:25
